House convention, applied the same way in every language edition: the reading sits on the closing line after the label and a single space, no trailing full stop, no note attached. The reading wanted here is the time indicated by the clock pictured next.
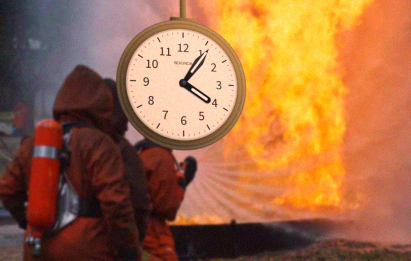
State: 4:06
